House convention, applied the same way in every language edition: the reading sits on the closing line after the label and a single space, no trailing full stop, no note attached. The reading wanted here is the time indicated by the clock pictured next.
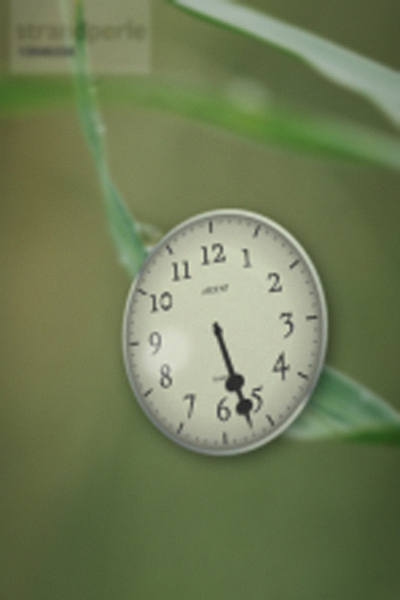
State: 5:27
